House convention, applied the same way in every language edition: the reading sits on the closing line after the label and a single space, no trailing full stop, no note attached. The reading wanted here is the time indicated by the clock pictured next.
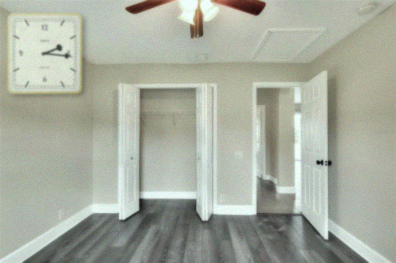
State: 2:16
